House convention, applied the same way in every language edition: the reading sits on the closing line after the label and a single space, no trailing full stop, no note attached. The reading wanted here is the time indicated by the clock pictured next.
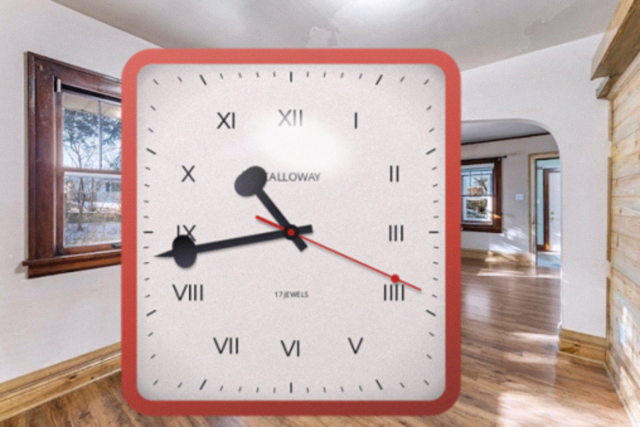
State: 10:43:19
